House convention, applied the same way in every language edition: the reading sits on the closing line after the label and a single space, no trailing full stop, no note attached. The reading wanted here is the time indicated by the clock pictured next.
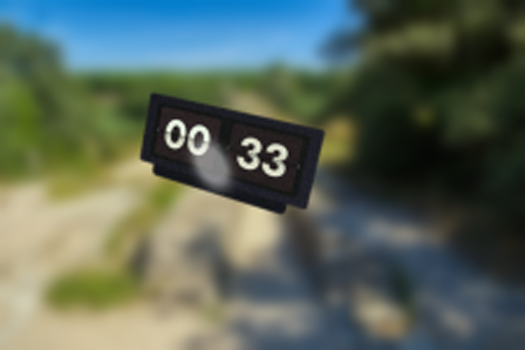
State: 0:33
